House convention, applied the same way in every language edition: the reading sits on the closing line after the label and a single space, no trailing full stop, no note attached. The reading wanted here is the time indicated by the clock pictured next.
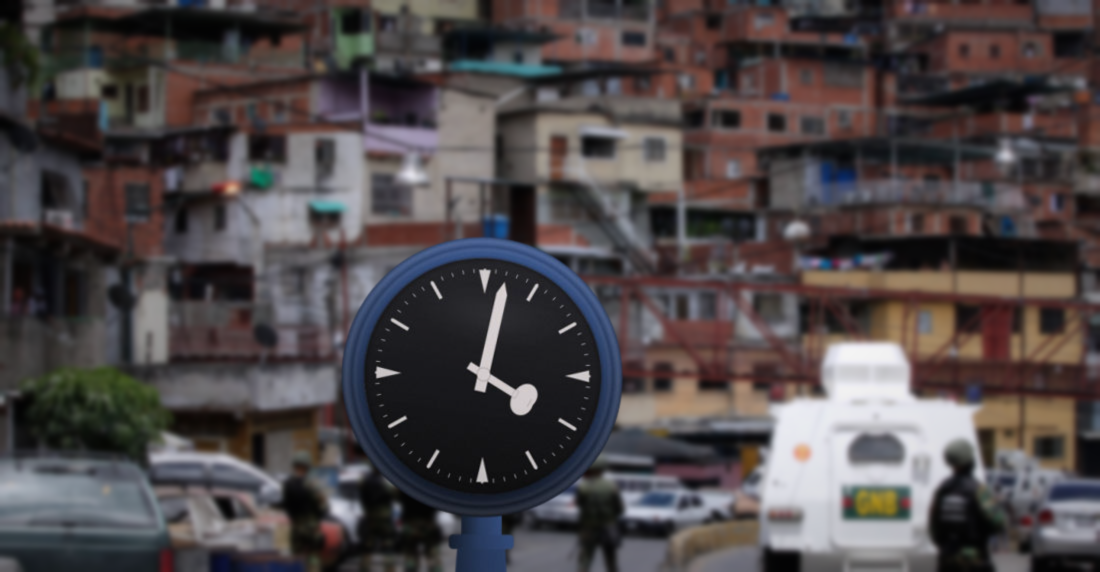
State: 4:02
